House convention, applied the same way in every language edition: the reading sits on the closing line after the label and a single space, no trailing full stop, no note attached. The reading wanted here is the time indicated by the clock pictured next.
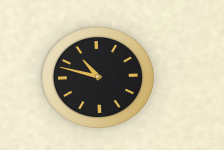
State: 10:48
